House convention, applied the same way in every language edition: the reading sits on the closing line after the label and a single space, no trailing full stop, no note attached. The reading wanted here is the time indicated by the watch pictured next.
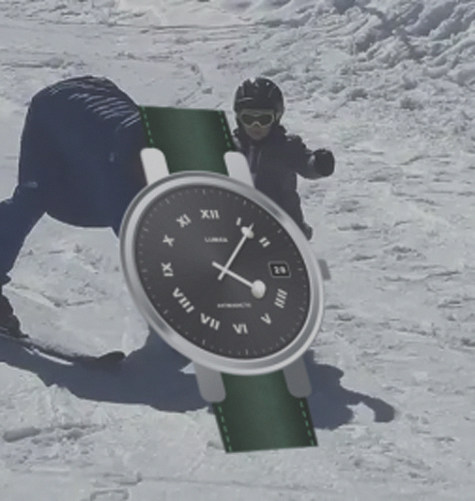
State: 4:07
